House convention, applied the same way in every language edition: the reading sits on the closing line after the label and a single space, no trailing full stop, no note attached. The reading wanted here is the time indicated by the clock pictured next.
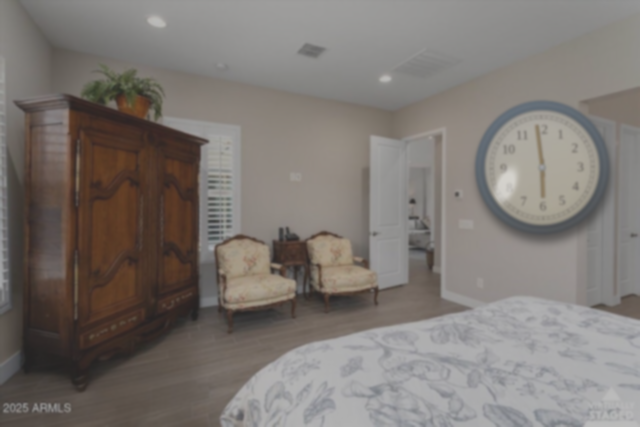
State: 5:59
